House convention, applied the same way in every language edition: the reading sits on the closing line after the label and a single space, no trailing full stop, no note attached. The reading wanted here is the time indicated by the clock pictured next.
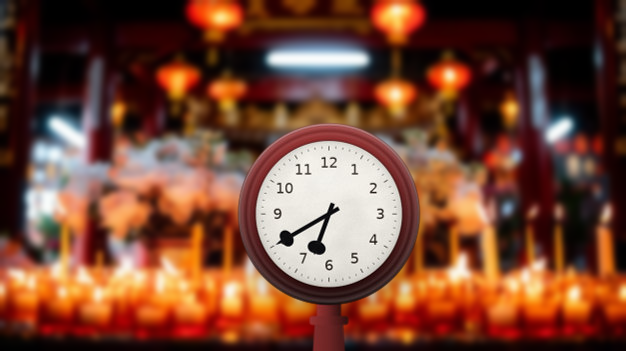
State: 6:40
